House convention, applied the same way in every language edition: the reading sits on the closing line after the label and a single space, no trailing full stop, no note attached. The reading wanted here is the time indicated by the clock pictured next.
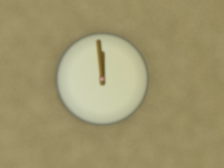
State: 11:59
